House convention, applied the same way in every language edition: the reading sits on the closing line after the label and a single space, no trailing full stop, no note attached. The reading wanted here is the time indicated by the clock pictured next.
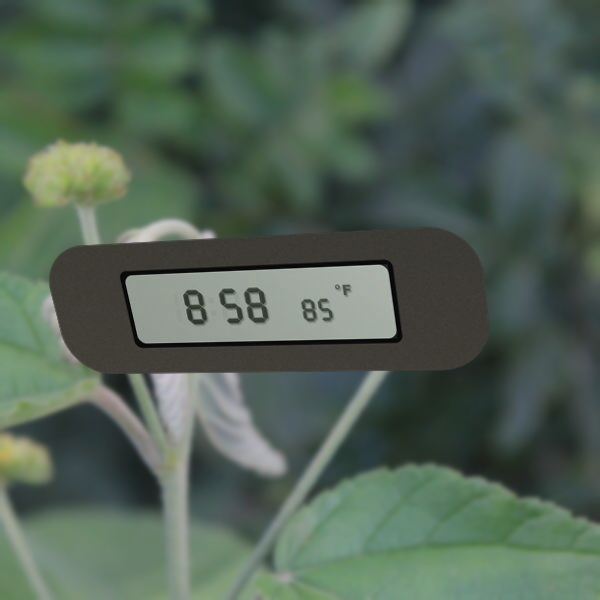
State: 8:58
